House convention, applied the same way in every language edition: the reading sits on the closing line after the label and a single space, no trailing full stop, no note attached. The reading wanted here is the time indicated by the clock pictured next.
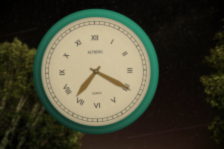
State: 7:20
